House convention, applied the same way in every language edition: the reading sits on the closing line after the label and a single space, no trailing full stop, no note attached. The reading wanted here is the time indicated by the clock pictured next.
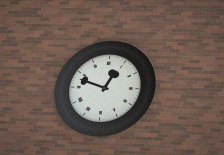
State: 12:48
